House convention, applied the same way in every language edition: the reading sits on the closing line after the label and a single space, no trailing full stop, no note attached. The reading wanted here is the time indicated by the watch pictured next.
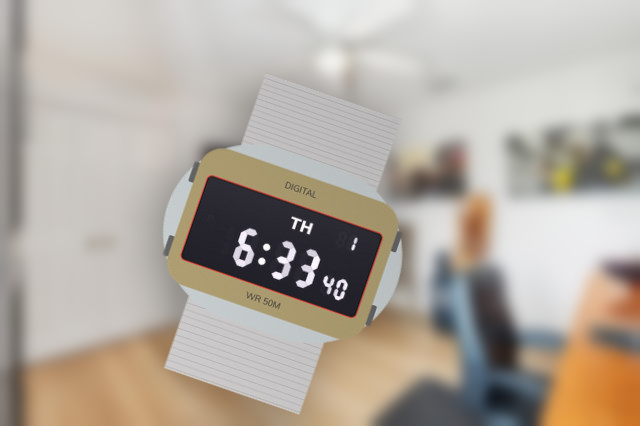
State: 6:33:40
